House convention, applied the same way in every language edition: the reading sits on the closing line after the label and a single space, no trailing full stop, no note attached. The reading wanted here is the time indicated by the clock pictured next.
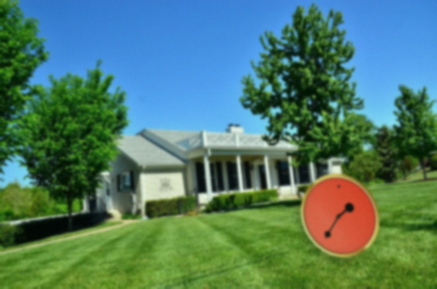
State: 1:35
